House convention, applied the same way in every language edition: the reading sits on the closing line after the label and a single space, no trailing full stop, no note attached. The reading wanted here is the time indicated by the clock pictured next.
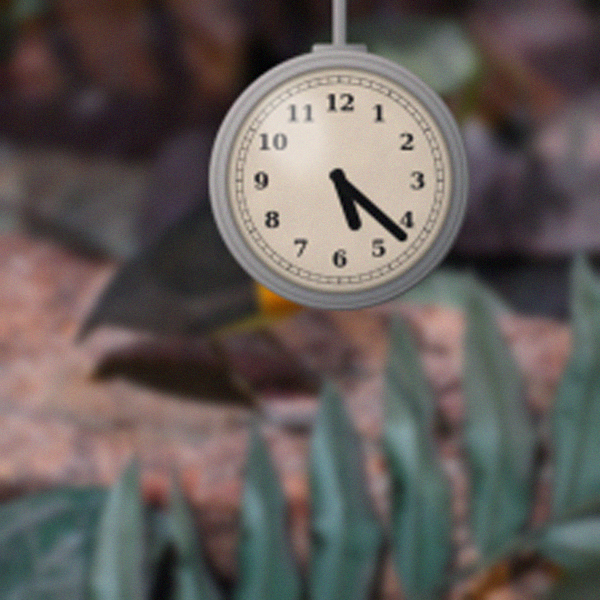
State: 5:22
